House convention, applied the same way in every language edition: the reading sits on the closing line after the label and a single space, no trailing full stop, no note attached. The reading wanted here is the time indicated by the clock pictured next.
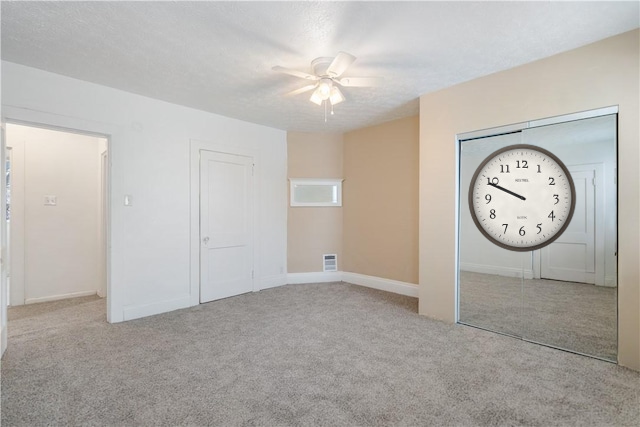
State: 9:49
